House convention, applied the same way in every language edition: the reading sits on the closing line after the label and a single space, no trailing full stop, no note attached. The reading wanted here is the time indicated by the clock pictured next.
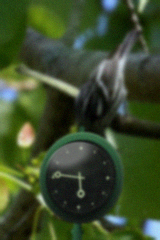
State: 5:46
